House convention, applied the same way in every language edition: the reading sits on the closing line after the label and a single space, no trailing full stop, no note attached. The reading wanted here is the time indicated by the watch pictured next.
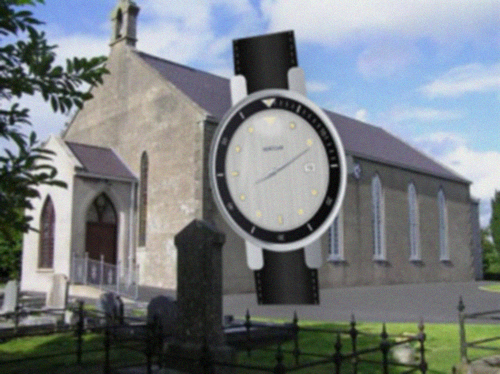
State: 8:11
